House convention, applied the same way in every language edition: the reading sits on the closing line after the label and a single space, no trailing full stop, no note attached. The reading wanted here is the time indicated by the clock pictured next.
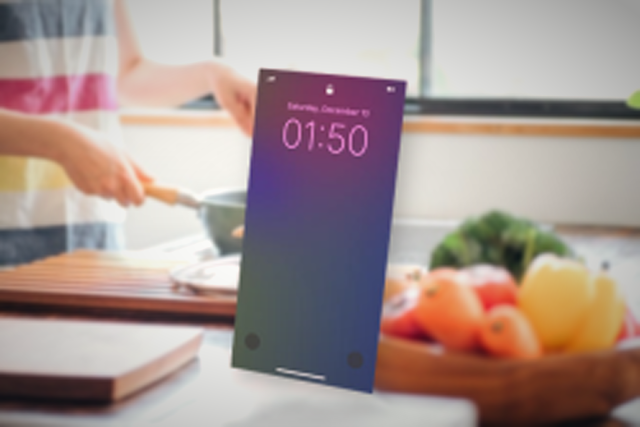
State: 1:50
